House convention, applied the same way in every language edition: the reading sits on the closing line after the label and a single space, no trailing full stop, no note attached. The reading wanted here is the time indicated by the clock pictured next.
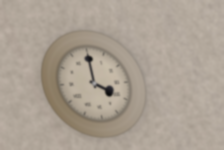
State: 4:00
